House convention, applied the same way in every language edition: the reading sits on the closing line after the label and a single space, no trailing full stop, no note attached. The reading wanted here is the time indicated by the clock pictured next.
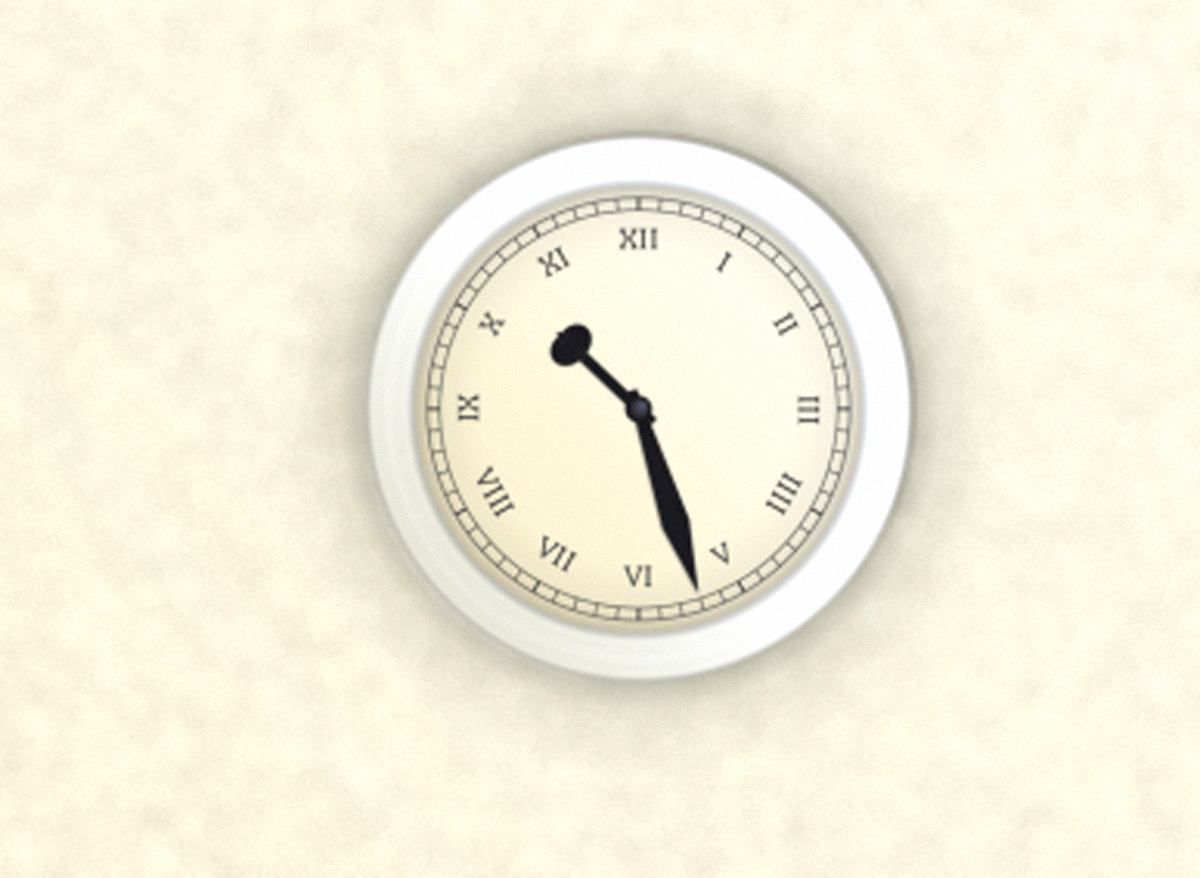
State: 10:27
